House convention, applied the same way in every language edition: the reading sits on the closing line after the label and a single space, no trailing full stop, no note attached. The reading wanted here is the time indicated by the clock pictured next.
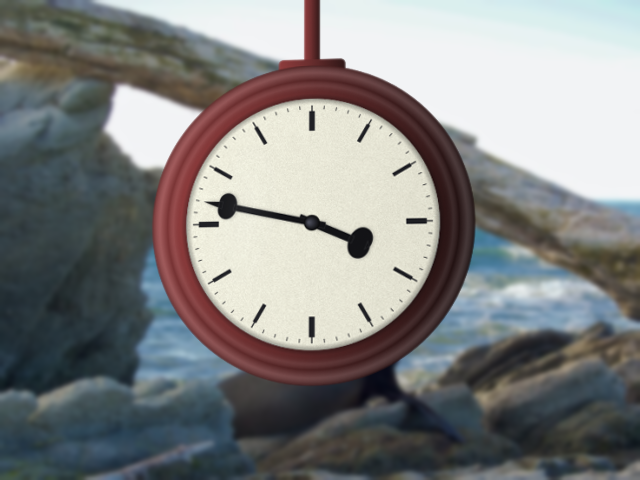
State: 3:47
